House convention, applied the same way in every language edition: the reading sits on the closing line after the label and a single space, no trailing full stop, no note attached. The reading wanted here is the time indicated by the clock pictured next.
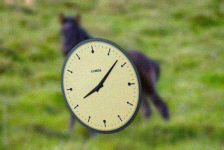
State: 8:08
